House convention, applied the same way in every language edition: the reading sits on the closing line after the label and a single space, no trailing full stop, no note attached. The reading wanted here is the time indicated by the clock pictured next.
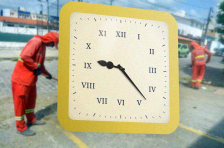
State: 9:23
